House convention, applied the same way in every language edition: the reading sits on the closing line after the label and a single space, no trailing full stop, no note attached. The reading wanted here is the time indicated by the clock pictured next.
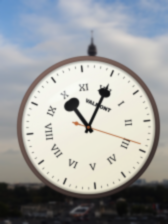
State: 10:00:14
